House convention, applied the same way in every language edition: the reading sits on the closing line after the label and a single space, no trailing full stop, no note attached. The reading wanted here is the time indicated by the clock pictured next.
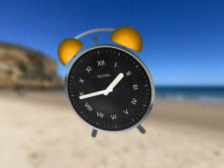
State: 1:44
